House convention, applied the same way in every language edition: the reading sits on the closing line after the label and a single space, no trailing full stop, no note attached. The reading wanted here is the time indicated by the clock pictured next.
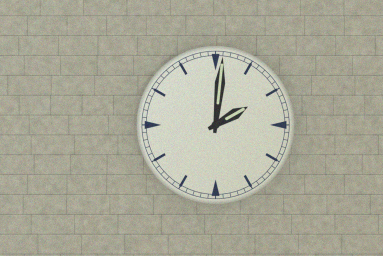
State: 2:01
